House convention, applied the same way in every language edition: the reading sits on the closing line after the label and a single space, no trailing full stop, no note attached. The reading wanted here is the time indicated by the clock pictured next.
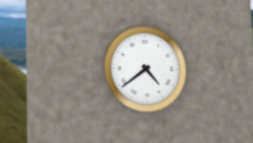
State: 4:39
